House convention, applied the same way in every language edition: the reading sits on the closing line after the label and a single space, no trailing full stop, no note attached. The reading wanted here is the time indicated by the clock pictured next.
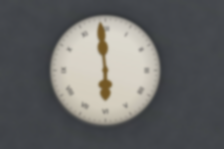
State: 5:59
